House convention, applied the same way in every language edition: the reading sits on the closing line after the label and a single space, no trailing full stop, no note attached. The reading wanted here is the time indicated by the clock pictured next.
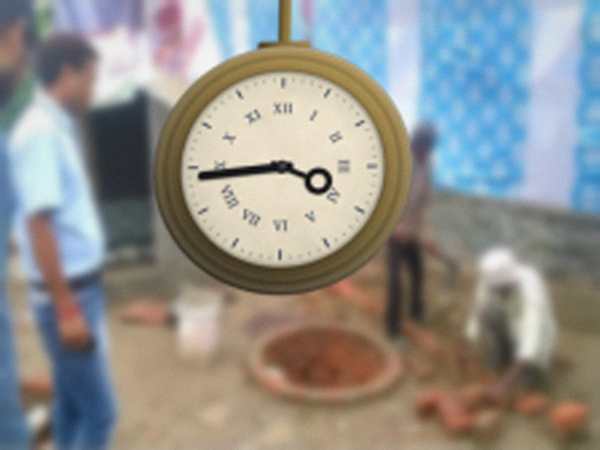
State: 3:44
